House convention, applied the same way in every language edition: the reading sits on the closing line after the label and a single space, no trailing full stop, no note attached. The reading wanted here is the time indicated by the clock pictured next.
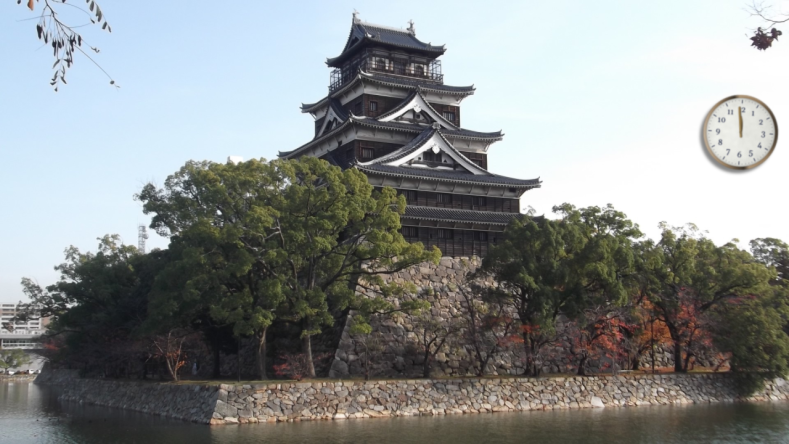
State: 11:59
